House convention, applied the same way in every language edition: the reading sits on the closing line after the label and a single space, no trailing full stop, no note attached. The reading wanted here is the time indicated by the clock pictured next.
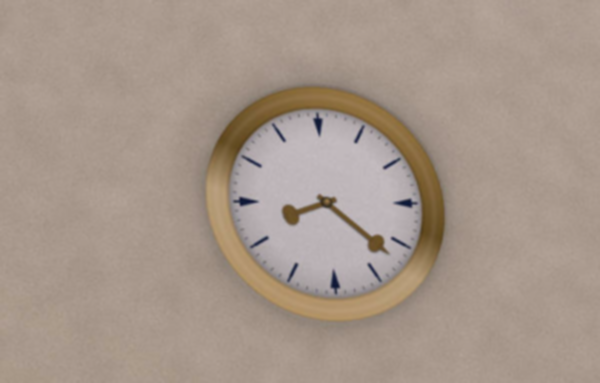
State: 8:22
